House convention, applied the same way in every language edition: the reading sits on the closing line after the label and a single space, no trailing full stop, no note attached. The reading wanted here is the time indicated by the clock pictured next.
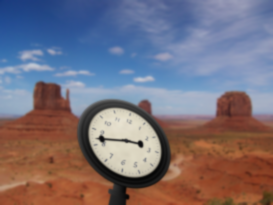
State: 2:42
